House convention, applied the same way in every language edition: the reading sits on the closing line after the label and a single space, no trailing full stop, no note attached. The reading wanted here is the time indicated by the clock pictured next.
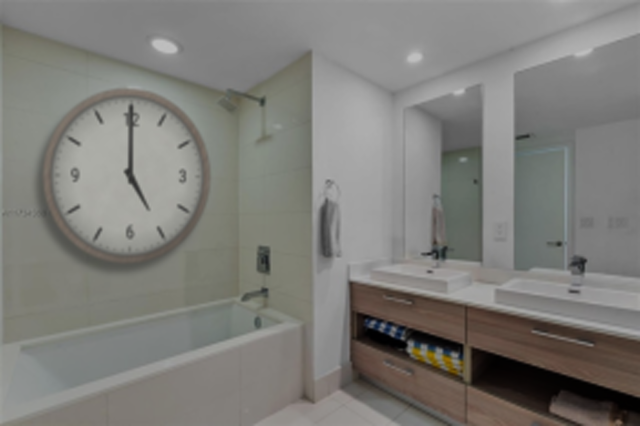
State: 5:00
